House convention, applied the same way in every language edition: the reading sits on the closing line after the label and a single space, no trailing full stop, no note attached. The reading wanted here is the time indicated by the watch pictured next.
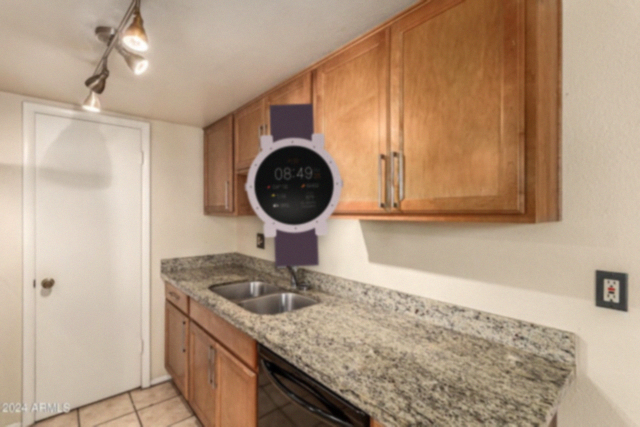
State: 8:49
